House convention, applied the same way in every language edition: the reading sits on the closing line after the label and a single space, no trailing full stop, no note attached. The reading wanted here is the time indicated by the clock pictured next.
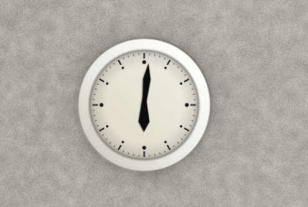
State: 6:01
